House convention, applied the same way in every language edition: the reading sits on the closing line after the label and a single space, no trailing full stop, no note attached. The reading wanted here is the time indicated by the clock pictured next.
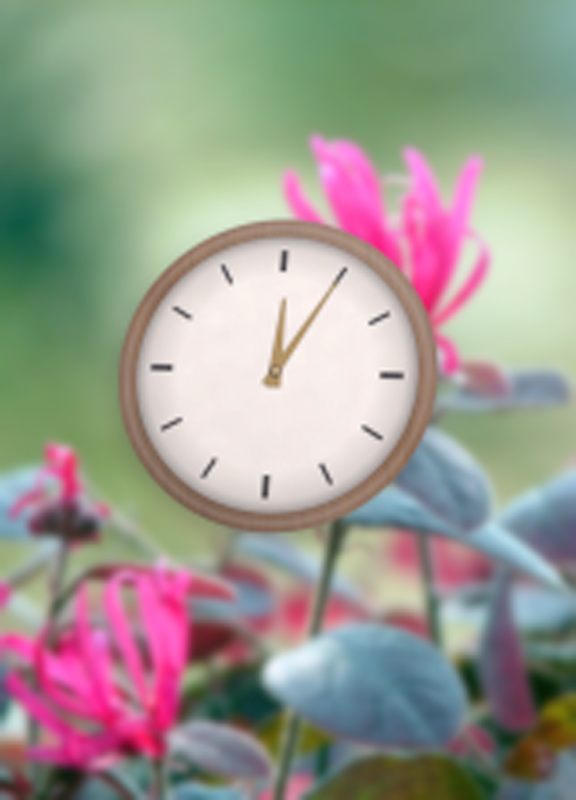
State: 12:05
